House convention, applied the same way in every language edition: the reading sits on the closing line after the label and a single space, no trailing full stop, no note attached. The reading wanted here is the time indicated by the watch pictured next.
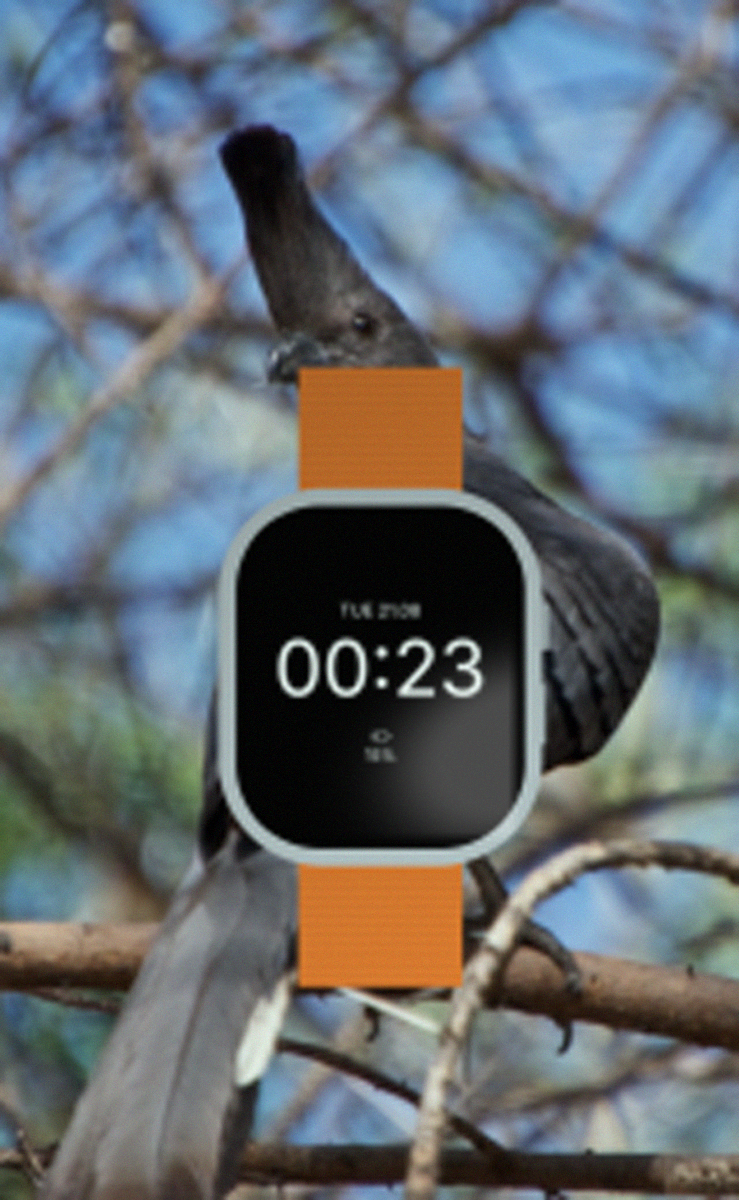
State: 0:23
